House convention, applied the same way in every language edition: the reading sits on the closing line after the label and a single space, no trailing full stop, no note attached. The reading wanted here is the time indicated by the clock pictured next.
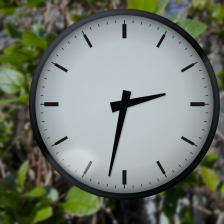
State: 2:32
